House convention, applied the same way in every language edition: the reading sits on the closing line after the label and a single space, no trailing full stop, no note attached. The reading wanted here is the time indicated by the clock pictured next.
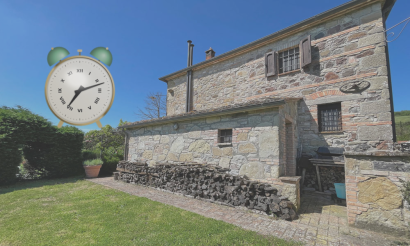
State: 7:12
